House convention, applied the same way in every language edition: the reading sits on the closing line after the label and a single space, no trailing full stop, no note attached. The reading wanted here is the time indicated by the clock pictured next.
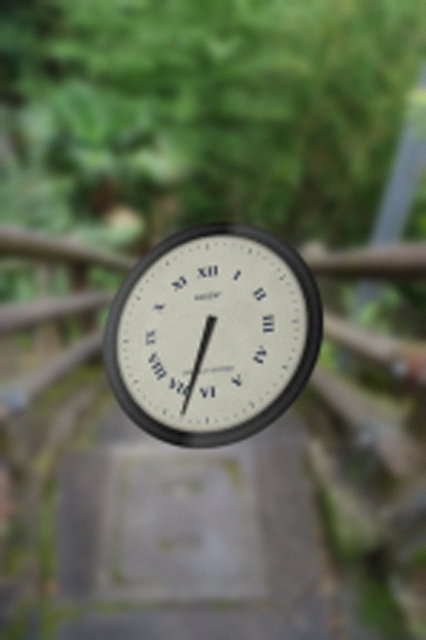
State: 6:33
